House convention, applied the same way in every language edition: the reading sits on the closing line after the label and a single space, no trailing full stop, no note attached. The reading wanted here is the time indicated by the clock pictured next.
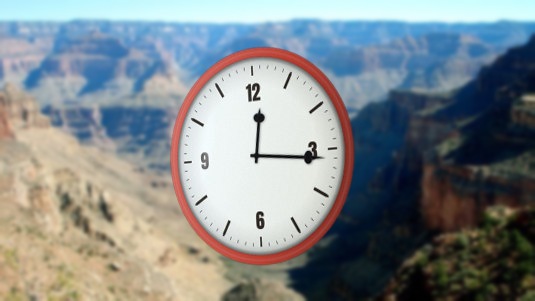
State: 12:16
